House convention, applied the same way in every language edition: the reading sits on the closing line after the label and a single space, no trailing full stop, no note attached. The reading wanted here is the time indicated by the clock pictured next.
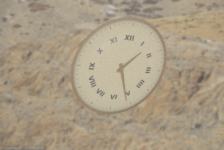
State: 1:26
